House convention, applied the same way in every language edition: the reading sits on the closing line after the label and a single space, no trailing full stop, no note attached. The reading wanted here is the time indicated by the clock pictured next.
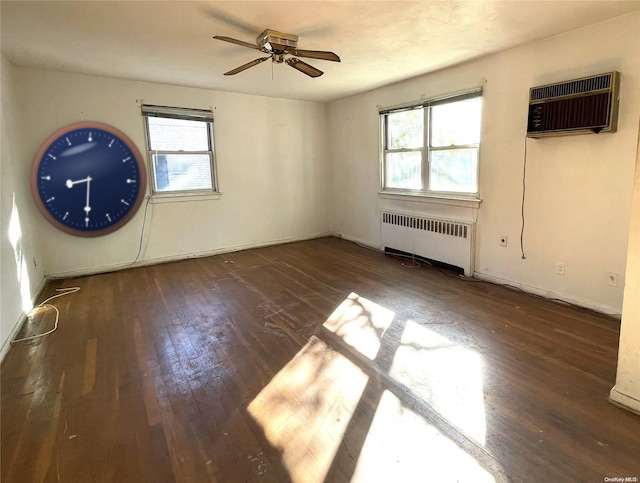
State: 8:30
